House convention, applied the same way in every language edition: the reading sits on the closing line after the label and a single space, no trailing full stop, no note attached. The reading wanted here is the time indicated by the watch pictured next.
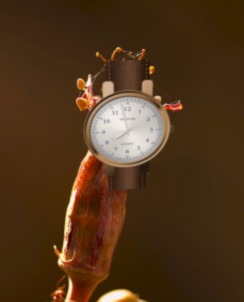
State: 7:58
